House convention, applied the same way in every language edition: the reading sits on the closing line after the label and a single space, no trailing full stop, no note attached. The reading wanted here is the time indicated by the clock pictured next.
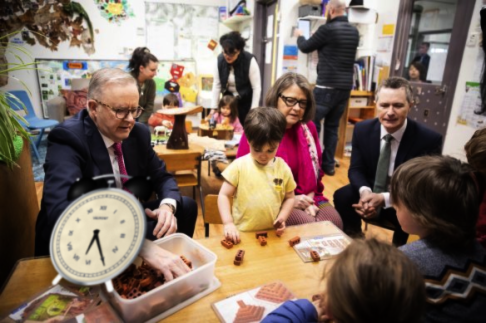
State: 6:25
